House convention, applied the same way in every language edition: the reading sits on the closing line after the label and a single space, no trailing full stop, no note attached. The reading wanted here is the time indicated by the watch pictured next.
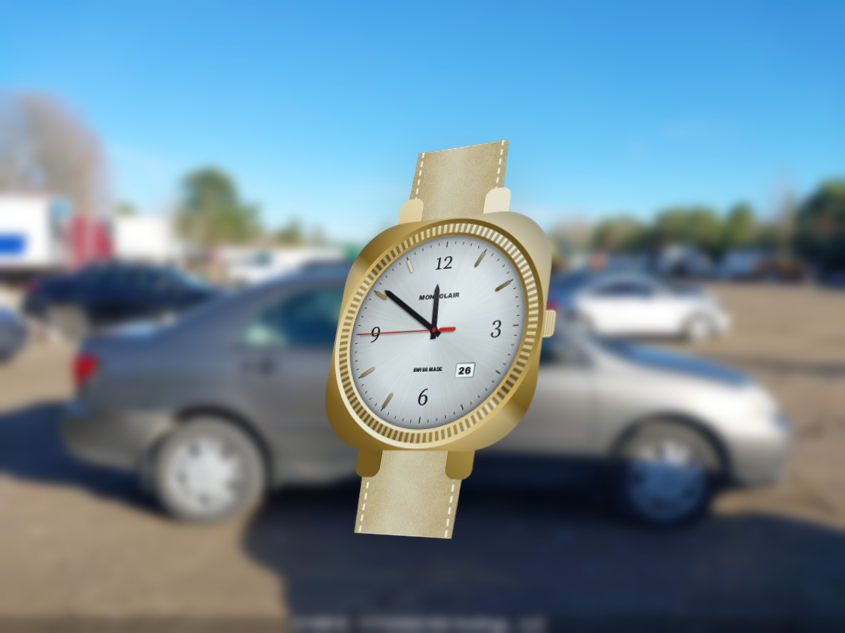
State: 11:50:45
